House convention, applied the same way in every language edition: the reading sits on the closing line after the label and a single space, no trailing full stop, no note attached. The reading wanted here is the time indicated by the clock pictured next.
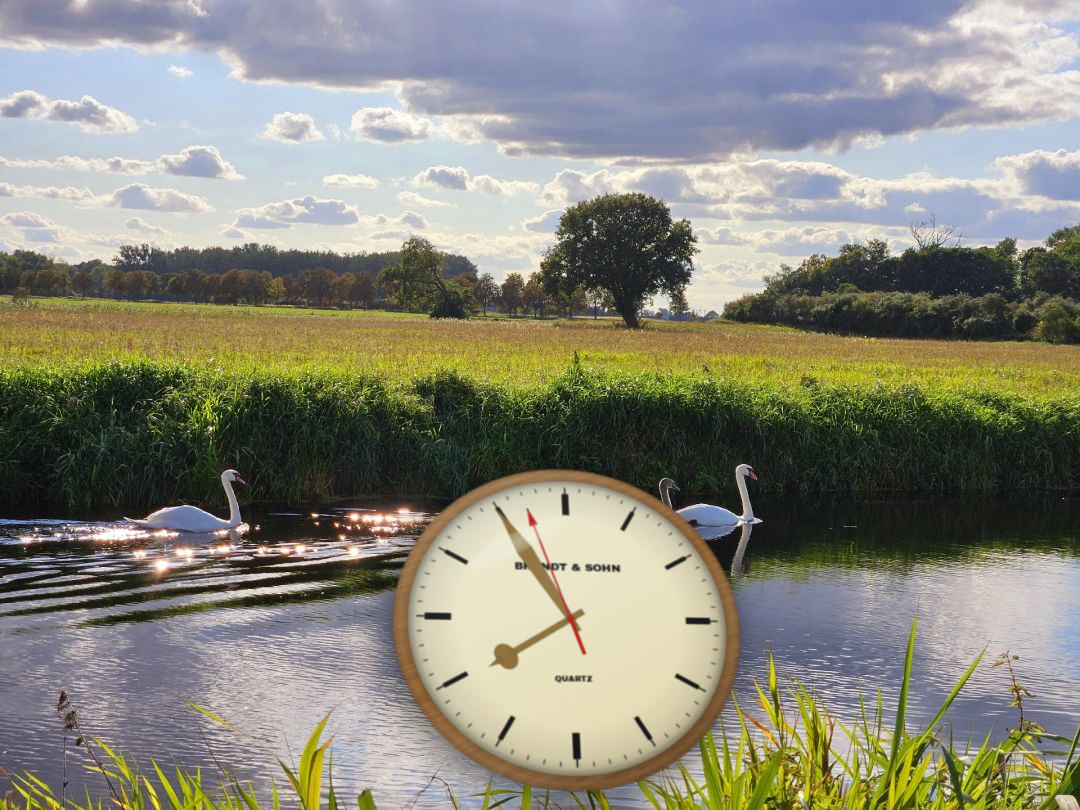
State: 7:54:57
